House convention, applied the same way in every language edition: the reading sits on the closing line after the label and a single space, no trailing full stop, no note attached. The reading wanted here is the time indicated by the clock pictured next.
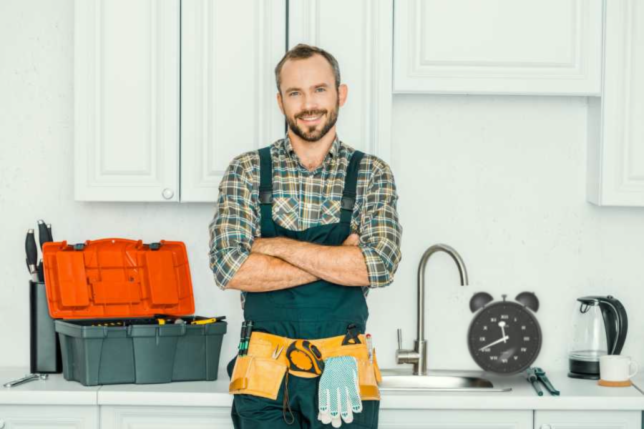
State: 11:41
